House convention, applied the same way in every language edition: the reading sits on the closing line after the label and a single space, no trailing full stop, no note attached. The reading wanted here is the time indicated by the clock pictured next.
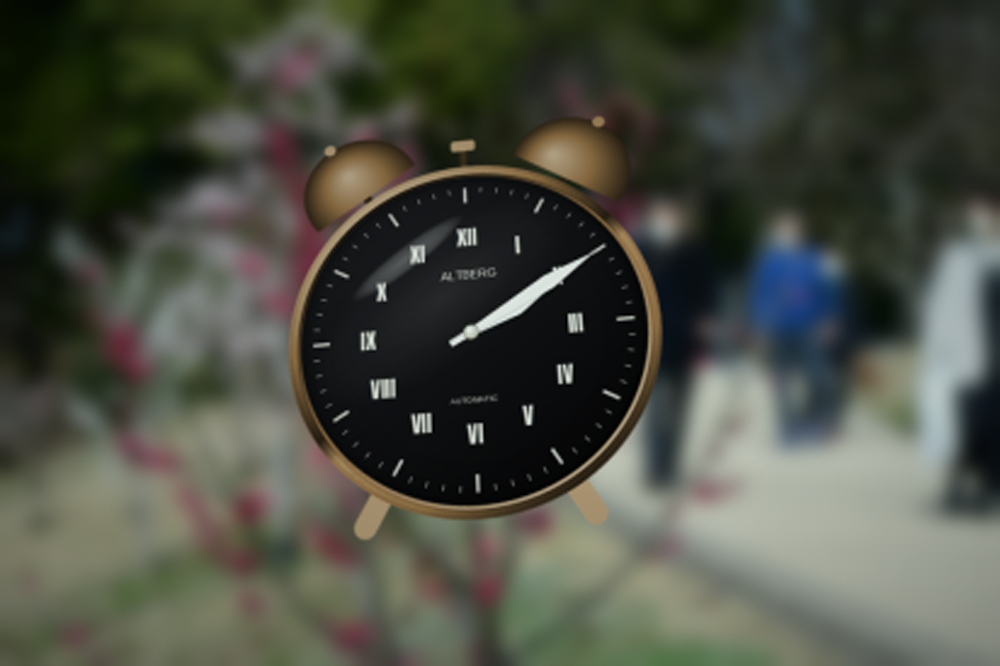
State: 2:10
